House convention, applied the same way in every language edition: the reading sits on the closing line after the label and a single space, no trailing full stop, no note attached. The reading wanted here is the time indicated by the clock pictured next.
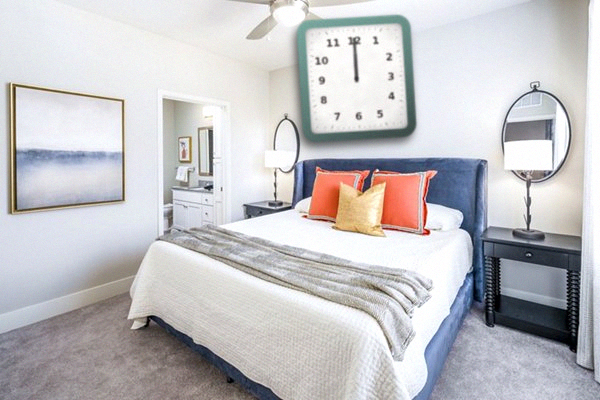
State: 12:00
